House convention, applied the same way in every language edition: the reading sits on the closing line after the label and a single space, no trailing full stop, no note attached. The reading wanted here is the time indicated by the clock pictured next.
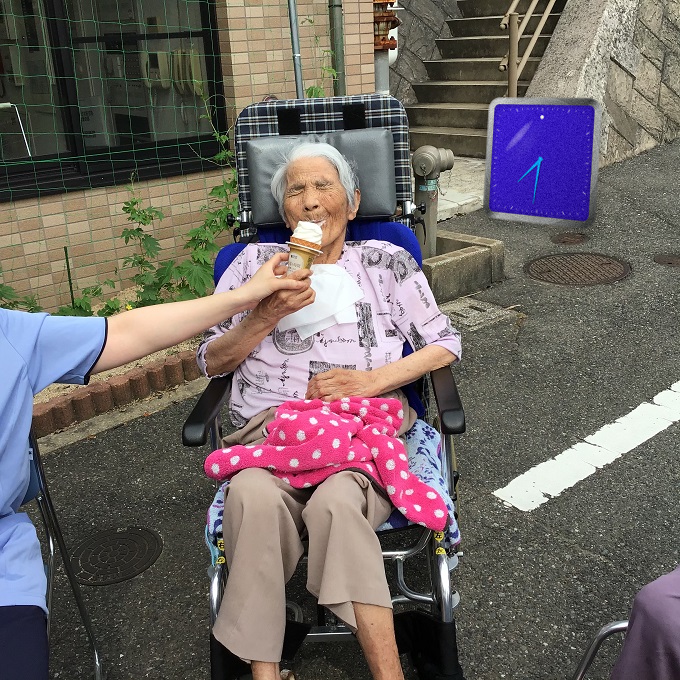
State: 7:31
